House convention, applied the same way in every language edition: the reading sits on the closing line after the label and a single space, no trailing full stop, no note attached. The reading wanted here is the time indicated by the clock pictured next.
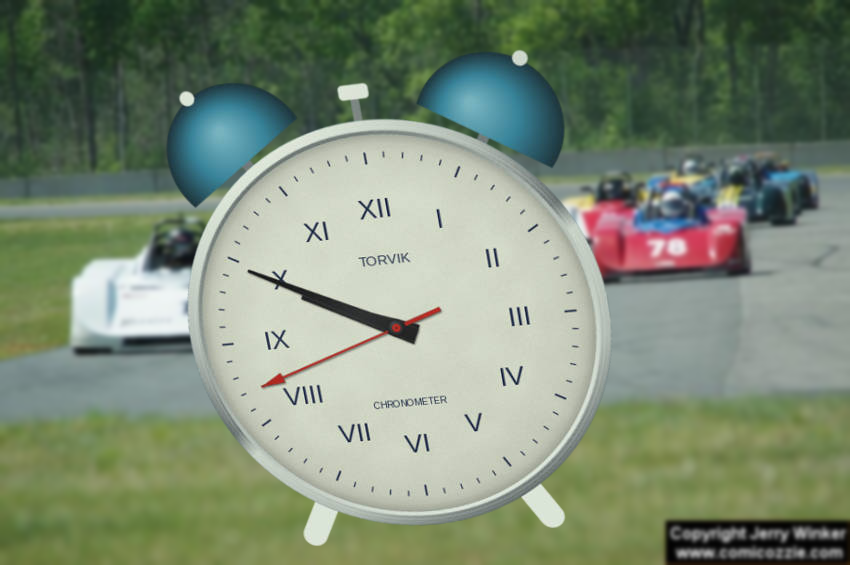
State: 9:49:42
